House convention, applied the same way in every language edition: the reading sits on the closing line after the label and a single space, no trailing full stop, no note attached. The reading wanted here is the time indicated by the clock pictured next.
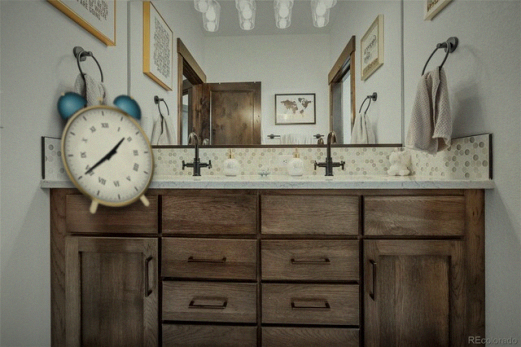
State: 1:40
